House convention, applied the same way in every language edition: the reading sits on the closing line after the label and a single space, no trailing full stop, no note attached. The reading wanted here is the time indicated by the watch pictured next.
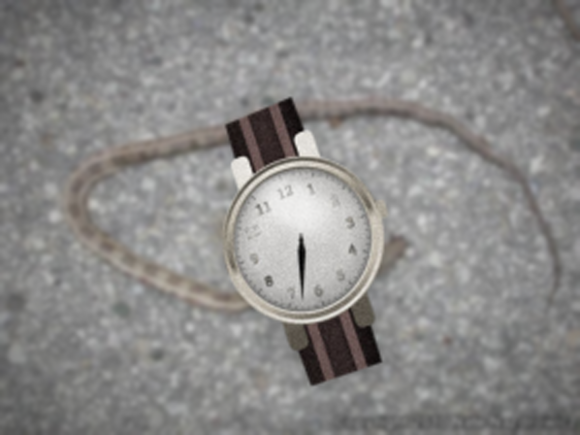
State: 6:33
